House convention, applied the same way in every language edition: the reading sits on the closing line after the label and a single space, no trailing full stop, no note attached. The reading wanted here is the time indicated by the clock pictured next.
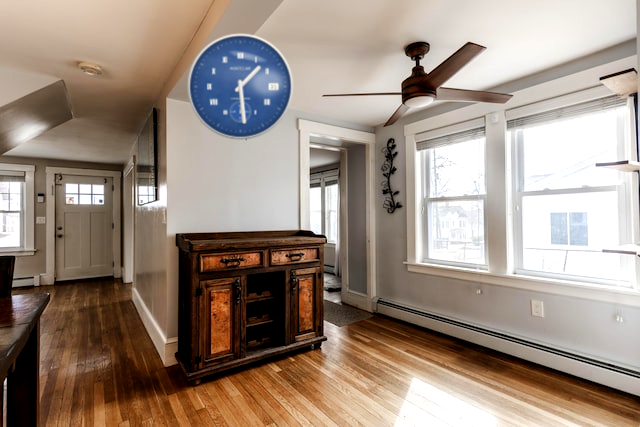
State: 1:29
